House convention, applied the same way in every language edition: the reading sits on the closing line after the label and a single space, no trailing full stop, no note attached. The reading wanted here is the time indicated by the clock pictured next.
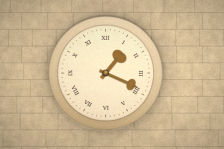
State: 1:19
